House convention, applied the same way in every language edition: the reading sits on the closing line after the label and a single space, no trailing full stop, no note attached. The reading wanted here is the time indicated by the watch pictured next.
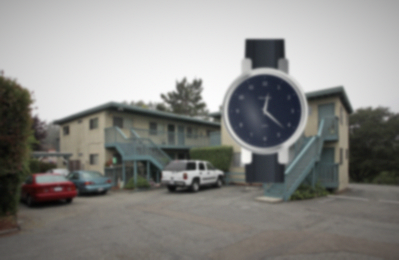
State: 12:22
